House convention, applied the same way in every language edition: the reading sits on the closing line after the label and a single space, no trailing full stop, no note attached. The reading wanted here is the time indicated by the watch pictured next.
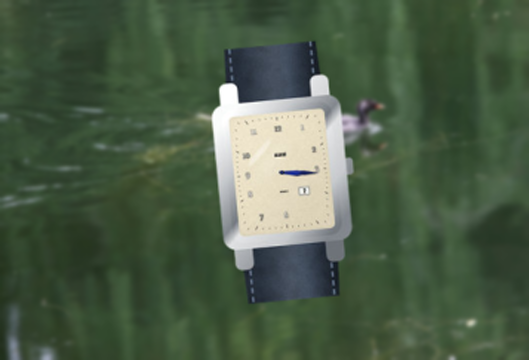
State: 3:16
